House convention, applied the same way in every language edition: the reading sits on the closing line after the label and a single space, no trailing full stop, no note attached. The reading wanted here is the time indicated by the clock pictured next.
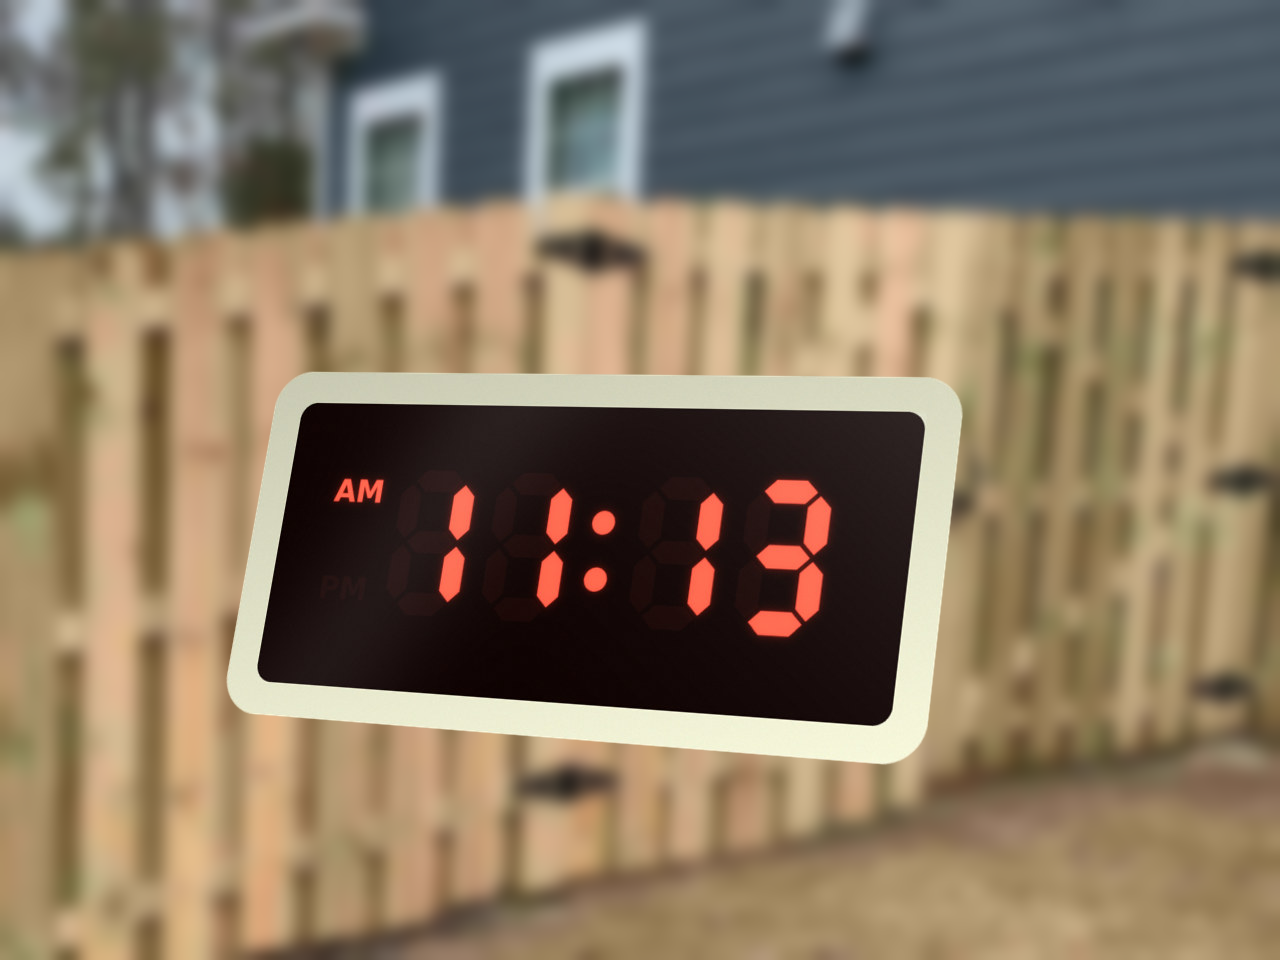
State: 11:13
